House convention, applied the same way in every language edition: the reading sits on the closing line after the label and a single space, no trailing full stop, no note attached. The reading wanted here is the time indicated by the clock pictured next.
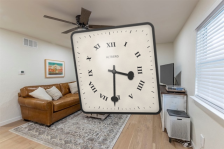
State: 3:31
